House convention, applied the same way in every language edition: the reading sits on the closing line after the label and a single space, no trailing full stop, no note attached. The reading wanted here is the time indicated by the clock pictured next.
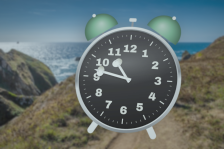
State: 10:47
